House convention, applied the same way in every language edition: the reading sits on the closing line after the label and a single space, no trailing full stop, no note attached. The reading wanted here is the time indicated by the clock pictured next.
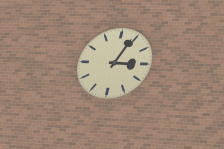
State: 3:04
